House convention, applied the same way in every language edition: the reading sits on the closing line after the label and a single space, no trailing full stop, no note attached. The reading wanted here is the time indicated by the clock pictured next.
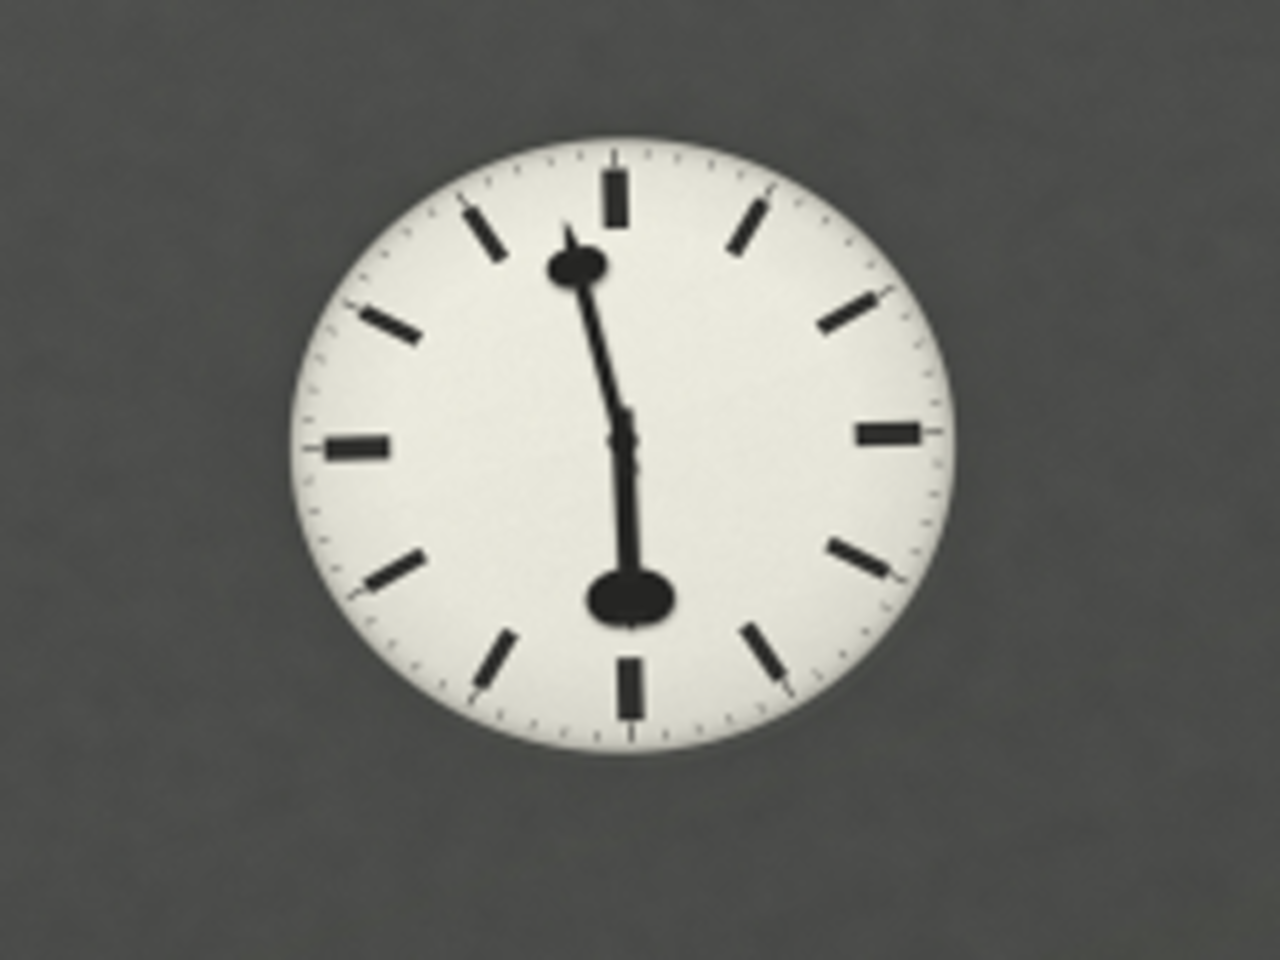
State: 5:58
